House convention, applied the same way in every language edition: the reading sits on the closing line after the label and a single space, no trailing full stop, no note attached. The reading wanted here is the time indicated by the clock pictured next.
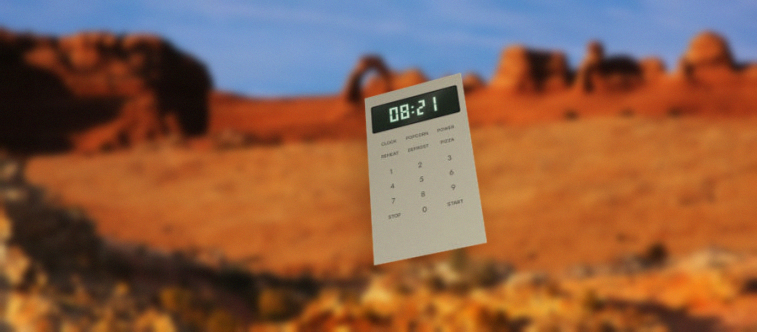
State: 8:21
